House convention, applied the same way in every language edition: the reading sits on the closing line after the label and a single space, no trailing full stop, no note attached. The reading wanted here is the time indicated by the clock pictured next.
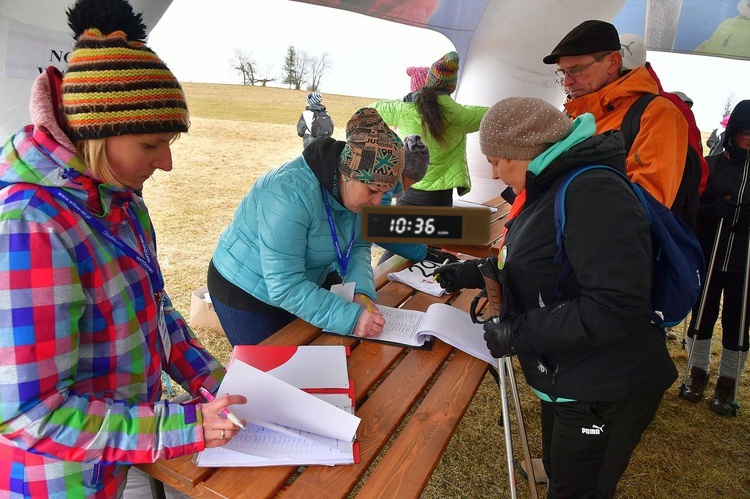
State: 10:36
